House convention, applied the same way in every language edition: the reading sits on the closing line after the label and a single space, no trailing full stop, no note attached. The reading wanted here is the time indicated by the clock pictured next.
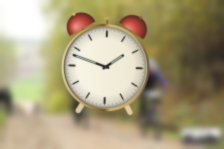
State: 1:48
